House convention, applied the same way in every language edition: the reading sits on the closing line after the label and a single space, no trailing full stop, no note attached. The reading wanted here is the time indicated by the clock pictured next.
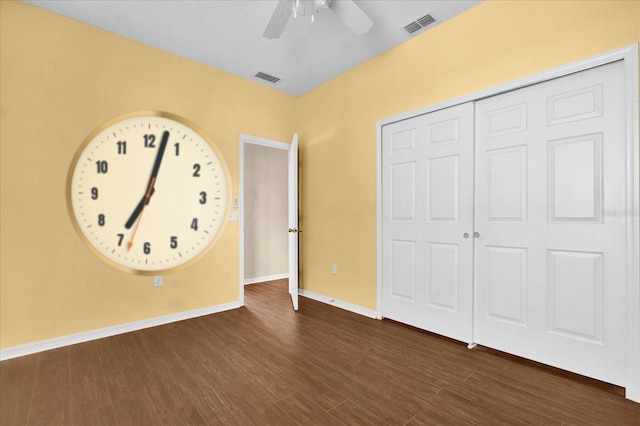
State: 7:02:33
